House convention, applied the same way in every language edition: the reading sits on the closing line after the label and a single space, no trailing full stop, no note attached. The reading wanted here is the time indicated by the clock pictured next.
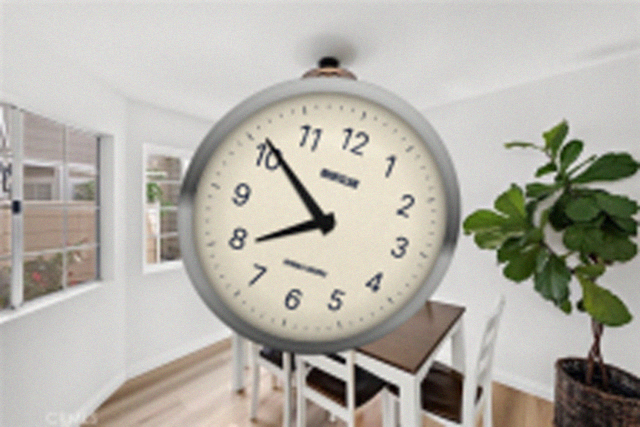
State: 7:51
